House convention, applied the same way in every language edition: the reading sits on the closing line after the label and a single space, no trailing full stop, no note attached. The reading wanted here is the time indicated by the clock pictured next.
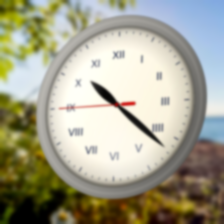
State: 10:21:45
